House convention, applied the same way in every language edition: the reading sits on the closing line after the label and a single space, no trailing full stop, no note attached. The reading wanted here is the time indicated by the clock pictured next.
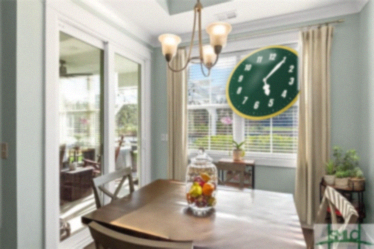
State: 5:05
